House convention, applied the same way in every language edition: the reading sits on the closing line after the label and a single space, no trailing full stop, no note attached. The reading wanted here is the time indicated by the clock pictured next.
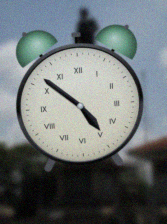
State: 4:52
